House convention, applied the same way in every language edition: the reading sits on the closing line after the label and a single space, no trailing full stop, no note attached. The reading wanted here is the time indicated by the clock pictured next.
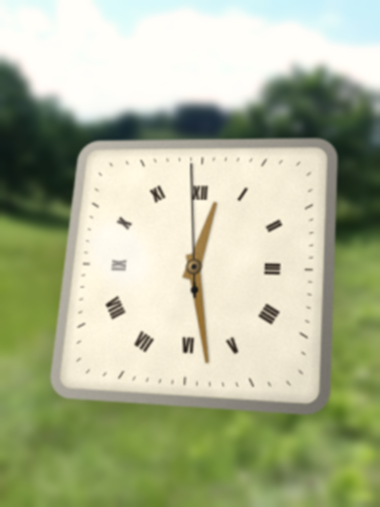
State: 12:27:59
